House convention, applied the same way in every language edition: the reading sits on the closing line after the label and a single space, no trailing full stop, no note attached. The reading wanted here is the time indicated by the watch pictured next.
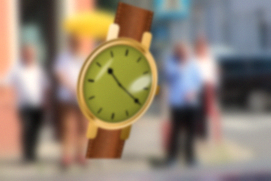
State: 10:20
